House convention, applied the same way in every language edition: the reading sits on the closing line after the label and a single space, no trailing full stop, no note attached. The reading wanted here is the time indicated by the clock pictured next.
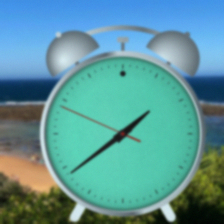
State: 1:38:49
